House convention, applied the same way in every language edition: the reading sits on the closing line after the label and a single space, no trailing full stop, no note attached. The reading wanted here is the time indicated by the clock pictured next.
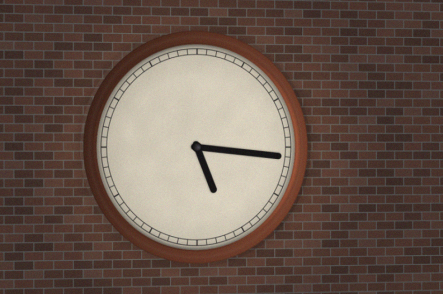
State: 5:16
